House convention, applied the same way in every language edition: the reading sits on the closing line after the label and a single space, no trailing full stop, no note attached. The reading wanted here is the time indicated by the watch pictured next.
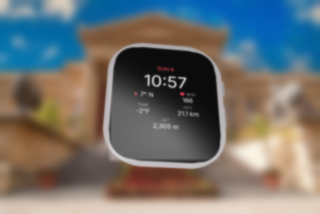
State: 10:57
